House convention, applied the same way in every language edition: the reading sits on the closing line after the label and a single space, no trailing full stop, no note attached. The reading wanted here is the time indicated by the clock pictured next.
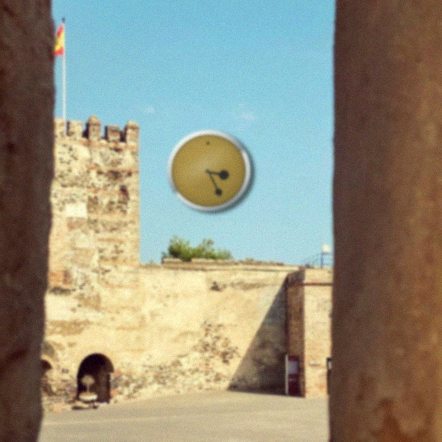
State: 3:26
